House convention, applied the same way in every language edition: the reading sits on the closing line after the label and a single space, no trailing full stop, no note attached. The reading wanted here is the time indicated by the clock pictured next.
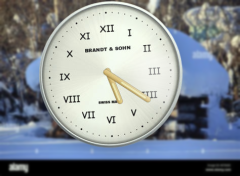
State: 5:21
